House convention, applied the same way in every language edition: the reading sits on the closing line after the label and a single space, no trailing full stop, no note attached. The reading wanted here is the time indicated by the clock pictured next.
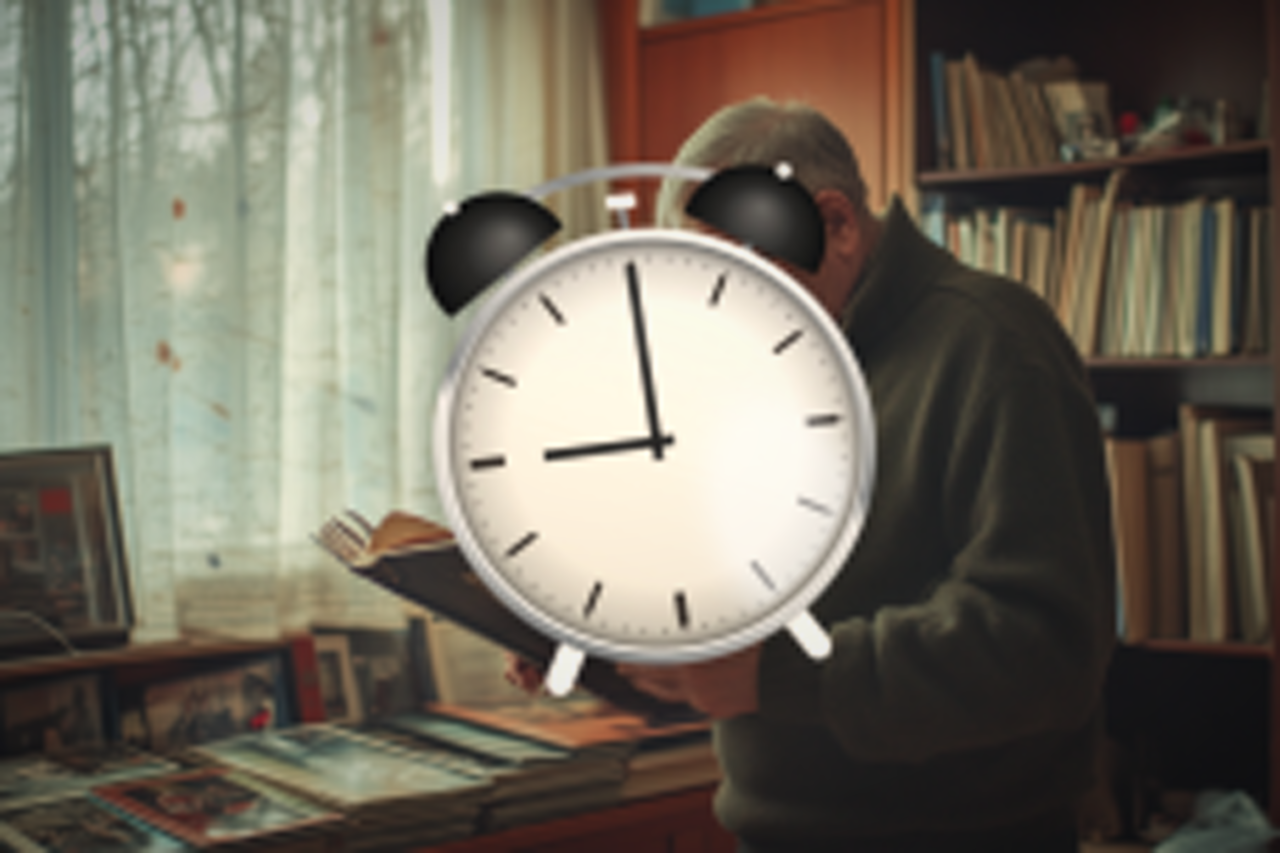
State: 9:00
